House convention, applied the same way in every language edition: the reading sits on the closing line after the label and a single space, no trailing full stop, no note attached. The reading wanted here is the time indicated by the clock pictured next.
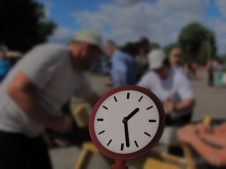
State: 1:28
